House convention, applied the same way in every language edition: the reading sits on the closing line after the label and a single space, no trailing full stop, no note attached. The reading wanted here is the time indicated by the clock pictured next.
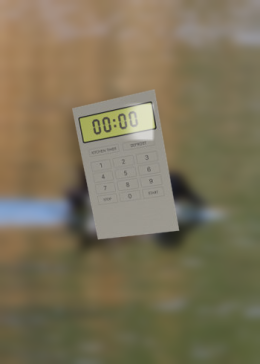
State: 0:00
